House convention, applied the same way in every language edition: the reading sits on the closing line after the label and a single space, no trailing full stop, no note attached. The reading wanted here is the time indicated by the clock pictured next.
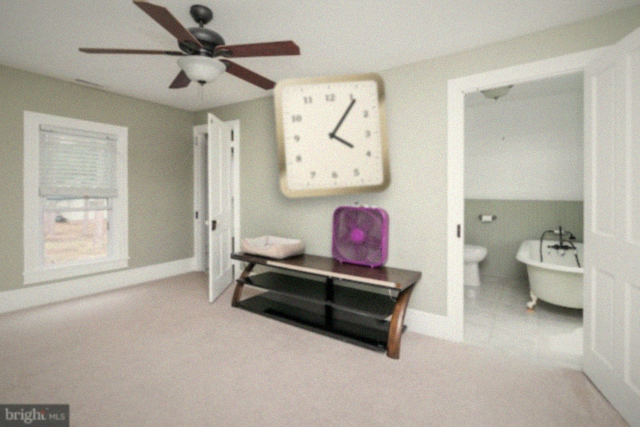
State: 4:06
